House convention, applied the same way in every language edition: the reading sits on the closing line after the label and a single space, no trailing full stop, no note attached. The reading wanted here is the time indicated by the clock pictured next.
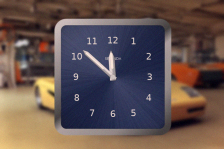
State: 11:52
